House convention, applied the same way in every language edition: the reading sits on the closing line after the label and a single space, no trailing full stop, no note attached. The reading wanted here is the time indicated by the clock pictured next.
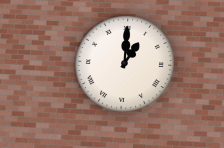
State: 1:00
